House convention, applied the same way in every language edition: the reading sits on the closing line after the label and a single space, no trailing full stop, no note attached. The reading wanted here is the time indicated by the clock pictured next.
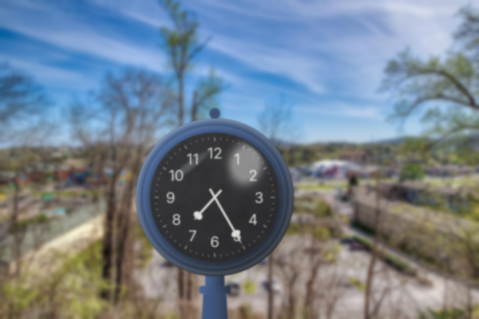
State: 7:25
